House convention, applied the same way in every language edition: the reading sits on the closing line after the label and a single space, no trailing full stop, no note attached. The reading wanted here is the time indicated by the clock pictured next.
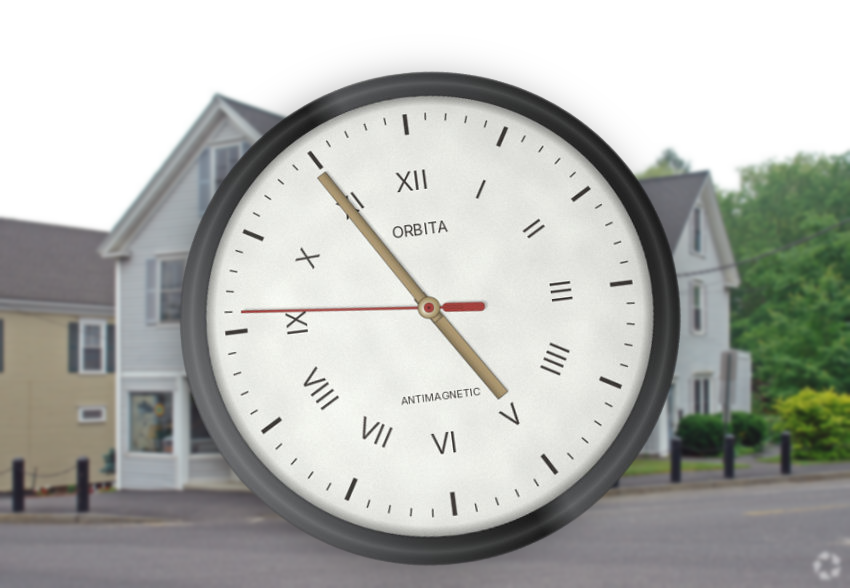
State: 4:54:46
